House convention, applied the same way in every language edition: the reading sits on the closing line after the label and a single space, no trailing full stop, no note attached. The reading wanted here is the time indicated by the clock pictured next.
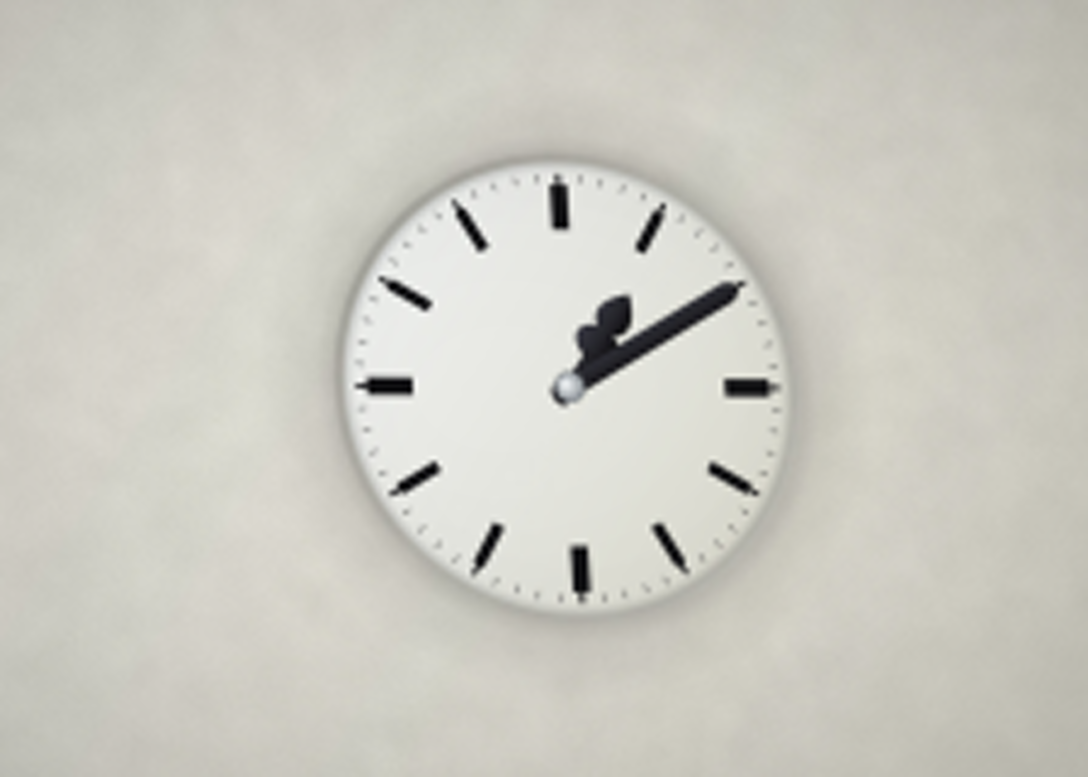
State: 1:10
